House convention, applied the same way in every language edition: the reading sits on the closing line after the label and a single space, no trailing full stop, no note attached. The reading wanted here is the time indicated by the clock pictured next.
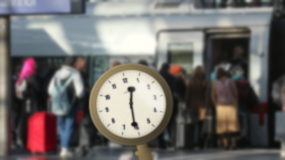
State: 12:31
